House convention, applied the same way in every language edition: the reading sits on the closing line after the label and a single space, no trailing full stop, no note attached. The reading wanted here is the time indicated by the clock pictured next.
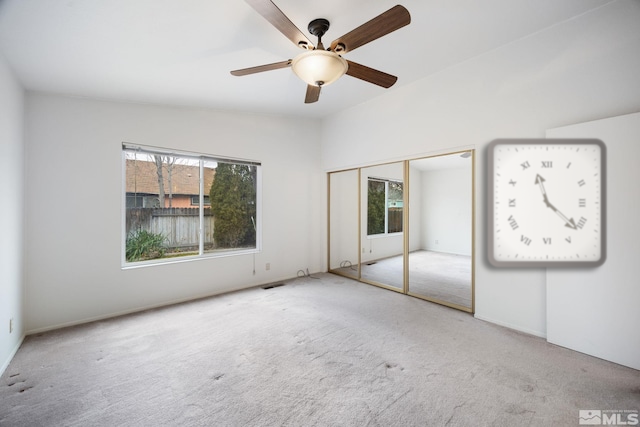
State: 11:22
